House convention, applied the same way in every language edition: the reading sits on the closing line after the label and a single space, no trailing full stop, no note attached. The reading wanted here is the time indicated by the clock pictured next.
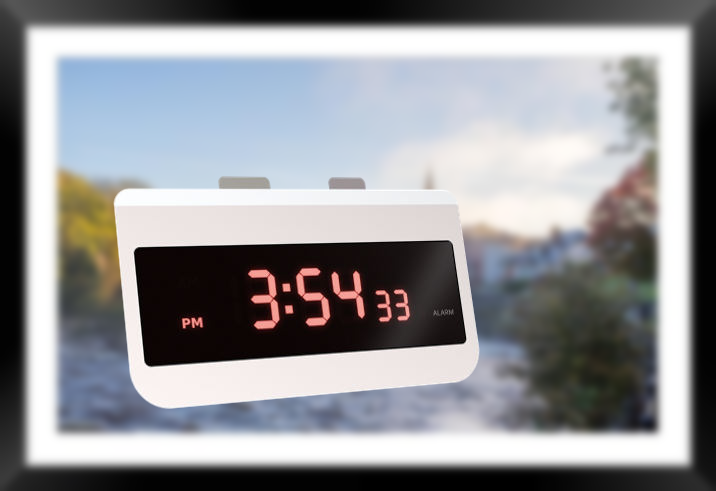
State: 3:54:33
